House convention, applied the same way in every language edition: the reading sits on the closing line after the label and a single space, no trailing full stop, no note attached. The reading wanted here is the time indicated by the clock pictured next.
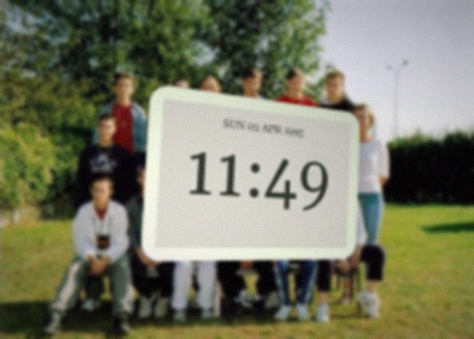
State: 11:49
